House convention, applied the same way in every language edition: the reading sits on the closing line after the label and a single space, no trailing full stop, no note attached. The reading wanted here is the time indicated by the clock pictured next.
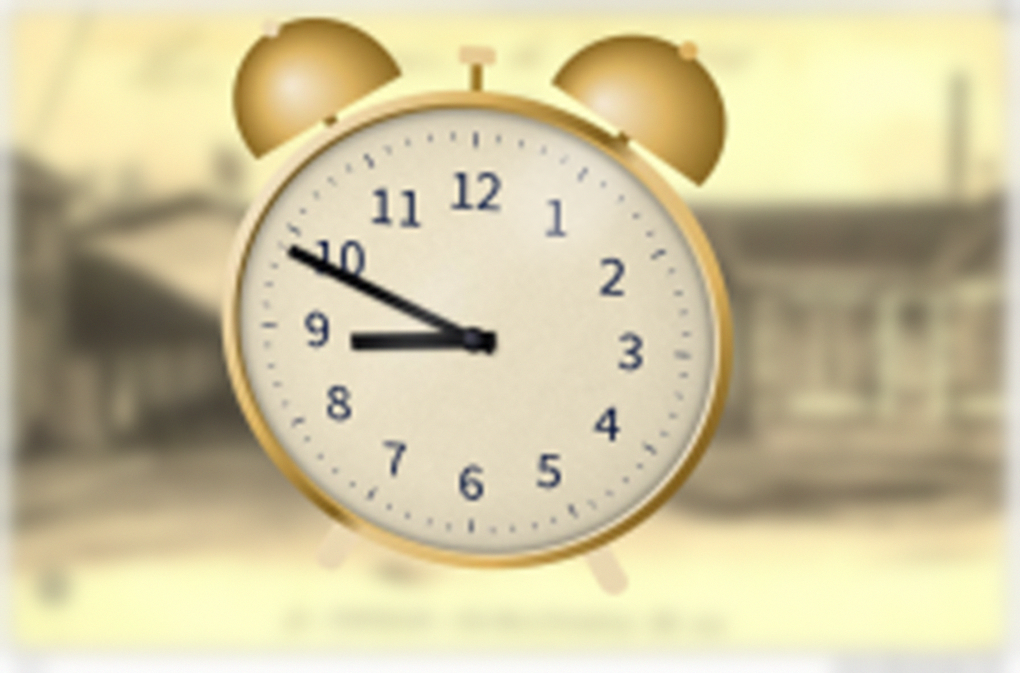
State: 8:49
